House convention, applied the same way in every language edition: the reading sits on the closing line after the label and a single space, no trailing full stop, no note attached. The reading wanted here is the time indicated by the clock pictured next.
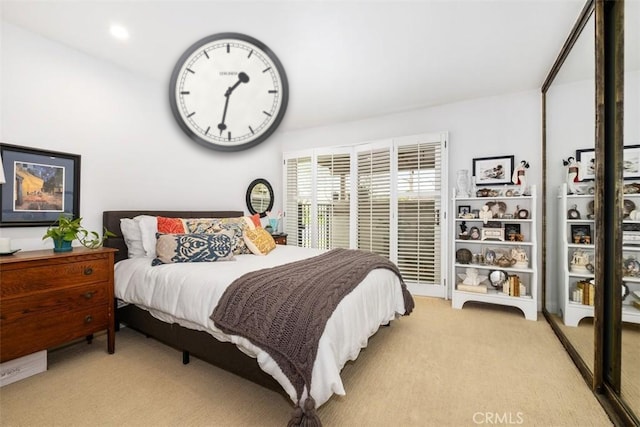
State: 1:32
